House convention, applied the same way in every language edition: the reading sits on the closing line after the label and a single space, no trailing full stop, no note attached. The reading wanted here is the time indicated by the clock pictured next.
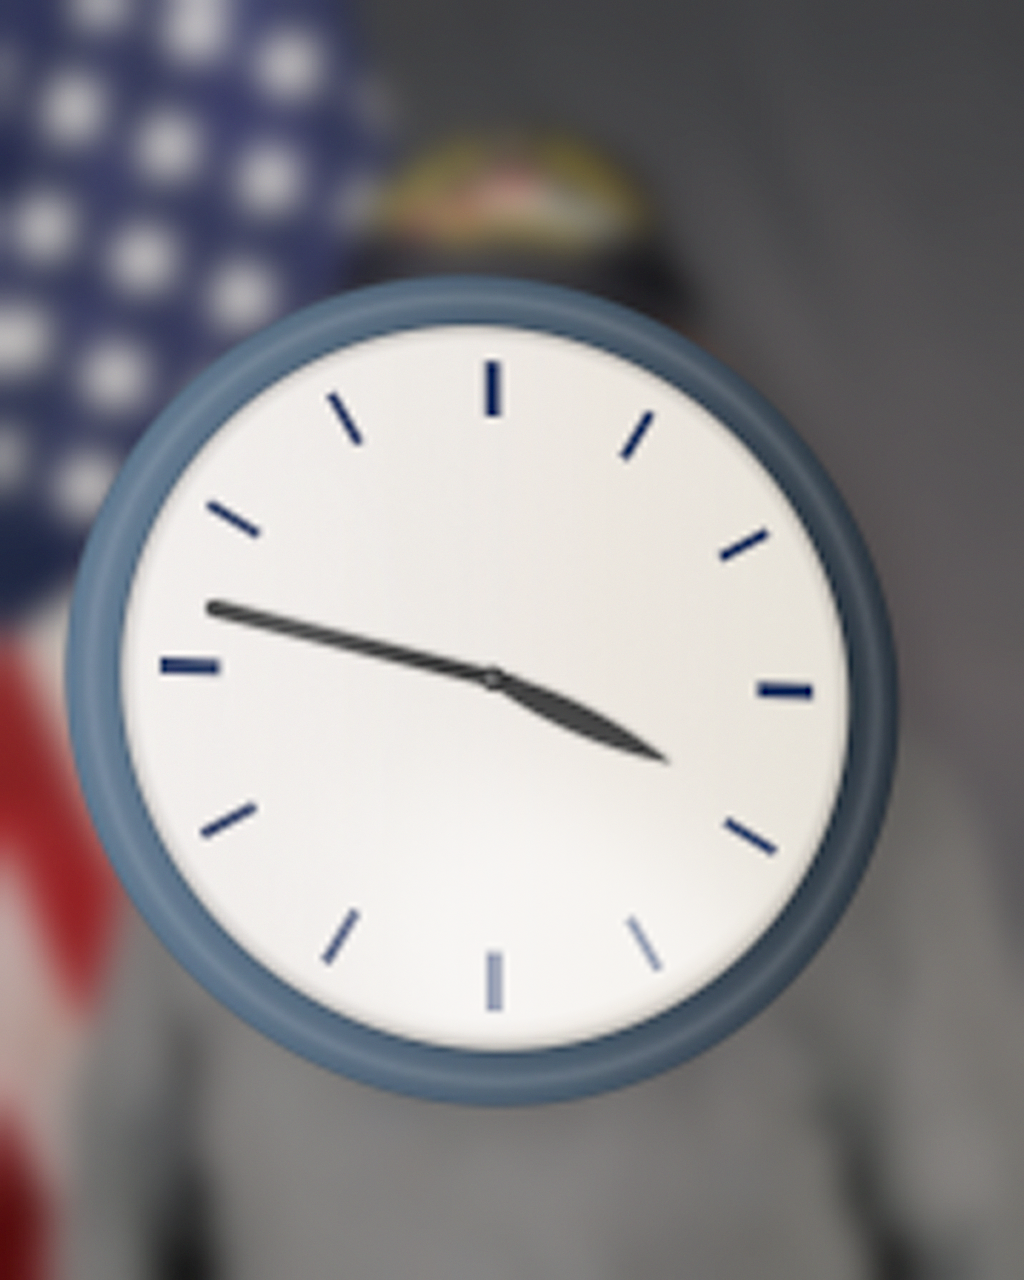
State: 3:47
